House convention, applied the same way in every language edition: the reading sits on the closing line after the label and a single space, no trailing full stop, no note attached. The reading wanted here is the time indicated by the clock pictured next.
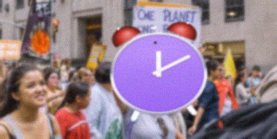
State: 12:11
